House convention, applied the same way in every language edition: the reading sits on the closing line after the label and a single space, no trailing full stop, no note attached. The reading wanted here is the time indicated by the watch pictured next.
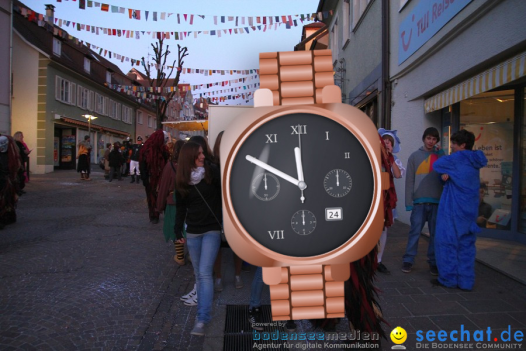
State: 11:50
